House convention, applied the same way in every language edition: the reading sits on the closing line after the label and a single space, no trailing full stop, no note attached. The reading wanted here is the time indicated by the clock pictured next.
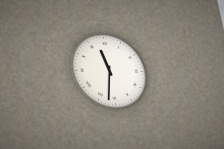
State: 11:32
